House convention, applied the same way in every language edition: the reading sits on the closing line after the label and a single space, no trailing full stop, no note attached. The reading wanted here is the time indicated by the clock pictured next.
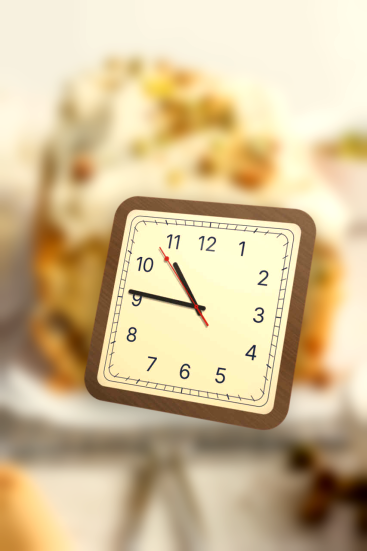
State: 10:45:53
